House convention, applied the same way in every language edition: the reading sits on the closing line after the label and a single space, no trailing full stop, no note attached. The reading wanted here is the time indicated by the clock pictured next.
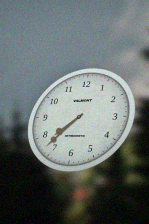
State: 7:37
